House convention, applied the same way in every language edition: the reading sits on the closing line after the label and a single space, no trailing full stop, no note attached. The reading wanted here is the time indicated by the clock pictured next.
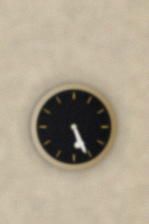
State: 5:26
